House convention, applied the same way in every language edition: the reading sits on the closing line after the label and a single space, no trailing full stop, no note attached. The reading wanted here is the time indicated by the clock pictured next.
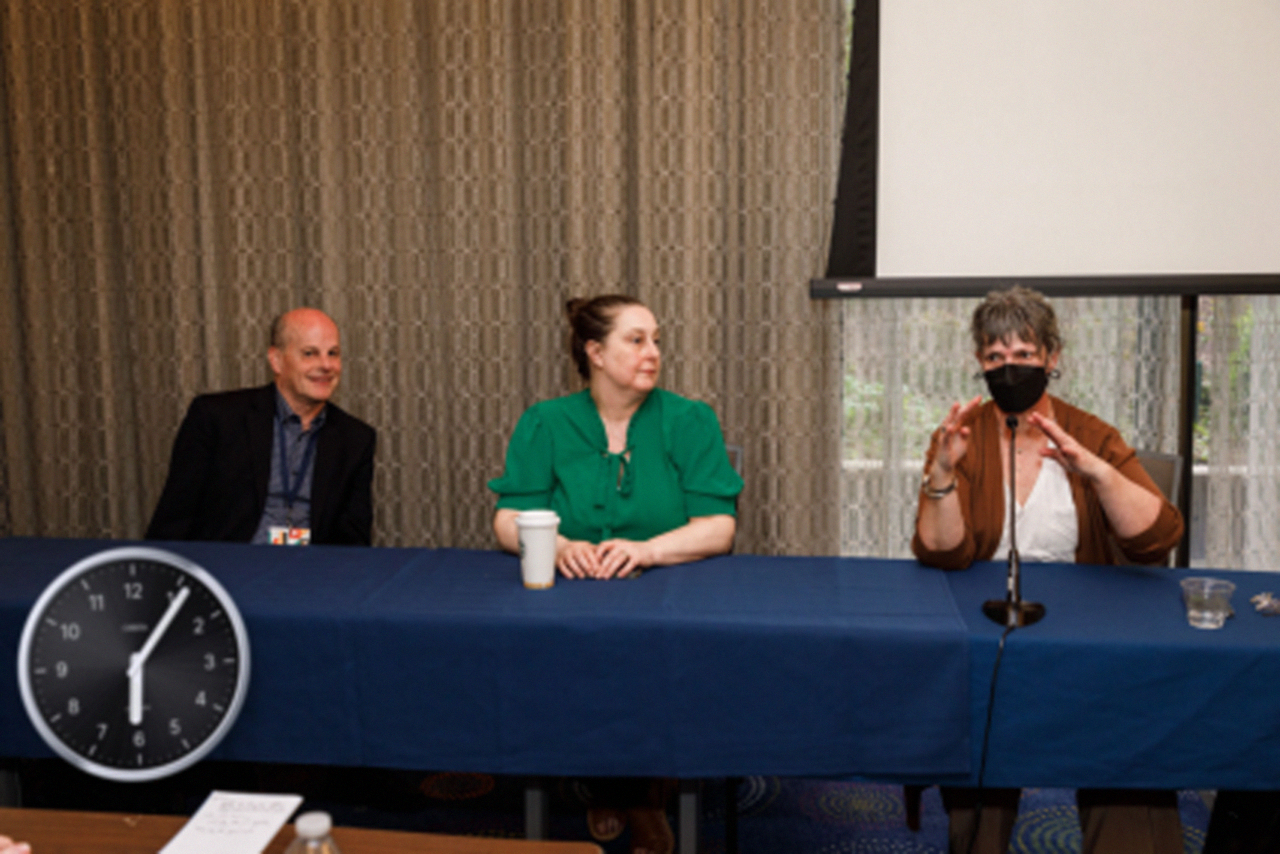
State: 6:06
